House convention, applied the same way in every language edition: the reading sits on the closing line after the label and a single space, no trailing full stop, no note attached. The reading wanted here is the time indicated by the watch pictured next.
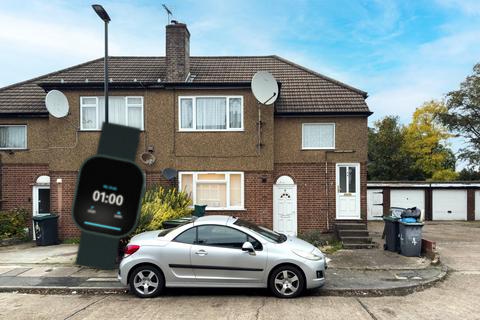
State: 1:00
